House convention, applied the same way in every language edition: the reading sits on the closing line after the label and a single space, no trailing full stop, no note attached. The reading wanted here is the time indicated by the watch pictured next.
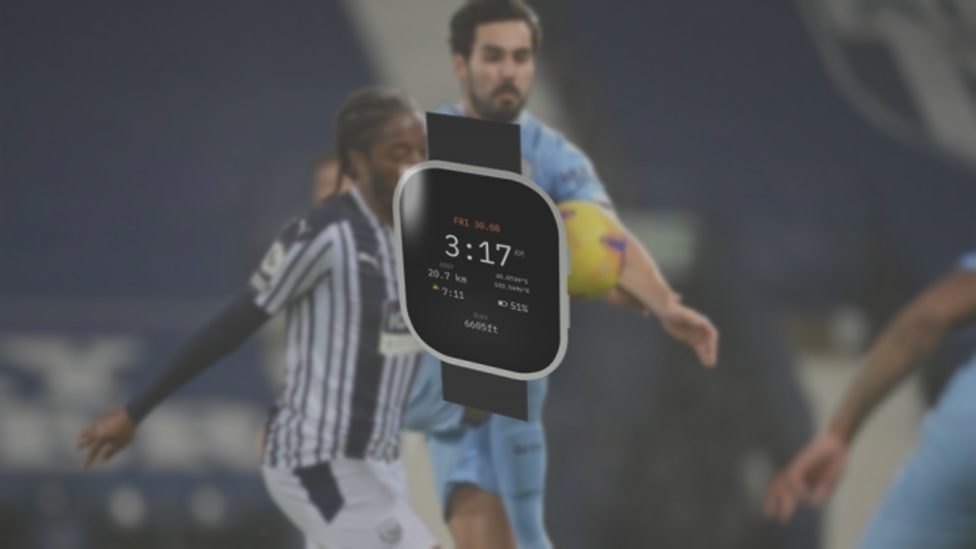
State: 3:17
